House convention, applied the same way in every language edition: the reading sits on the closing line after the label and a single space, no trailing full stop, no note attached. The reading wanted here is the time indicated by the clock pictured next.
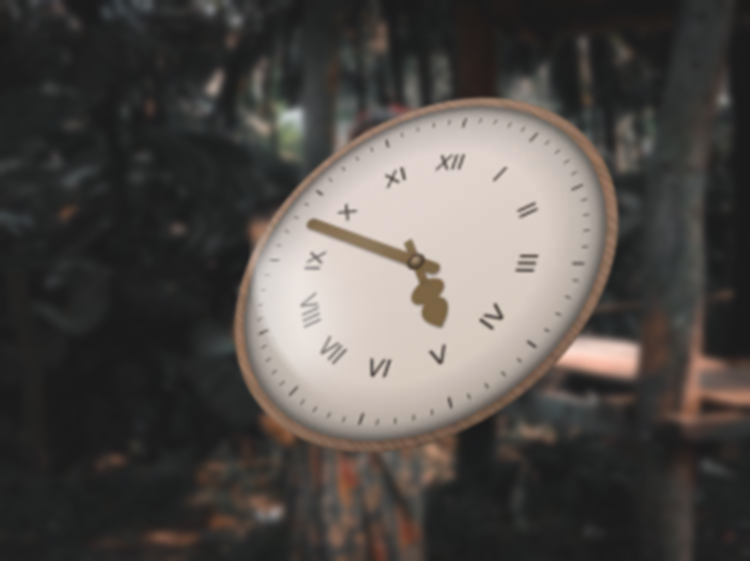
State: 4:48
